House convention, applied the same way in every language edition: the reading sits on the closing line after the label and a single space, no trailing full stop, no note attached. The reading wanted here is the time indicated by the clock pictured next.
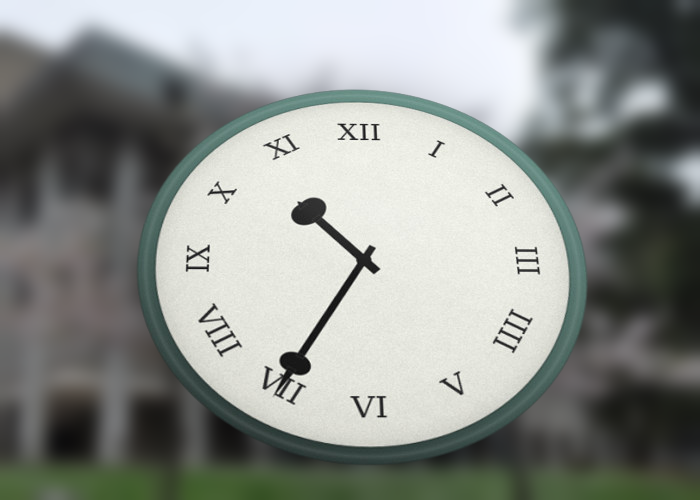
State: 10:35
